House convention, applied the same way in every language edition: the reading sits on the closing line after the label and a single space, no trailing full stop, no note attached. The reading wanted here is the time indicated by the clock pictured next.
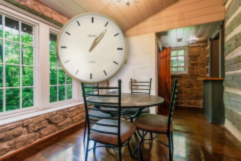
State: 1:06
